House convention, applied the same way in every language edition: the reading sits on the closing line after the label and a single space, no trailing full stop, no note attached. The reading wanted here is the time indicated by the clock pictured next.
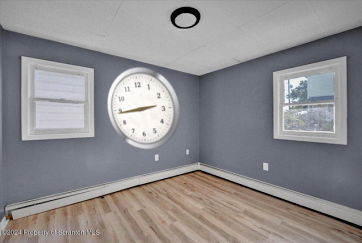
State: 2:44
